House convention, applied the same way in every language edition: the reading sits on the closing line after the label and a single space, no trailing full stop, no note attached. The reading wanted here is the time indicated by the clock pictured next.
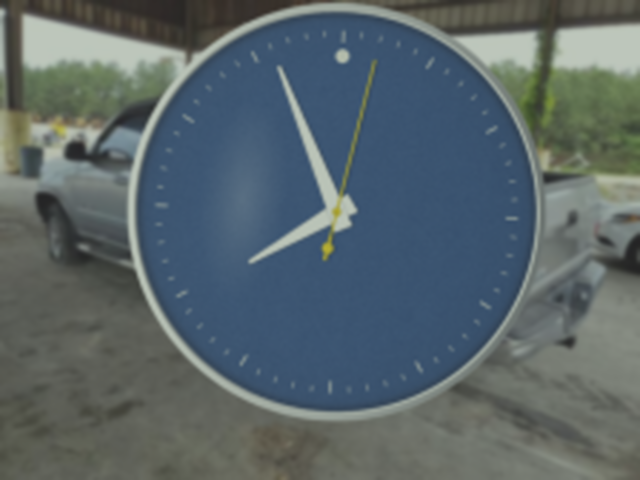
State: 7:56:02
